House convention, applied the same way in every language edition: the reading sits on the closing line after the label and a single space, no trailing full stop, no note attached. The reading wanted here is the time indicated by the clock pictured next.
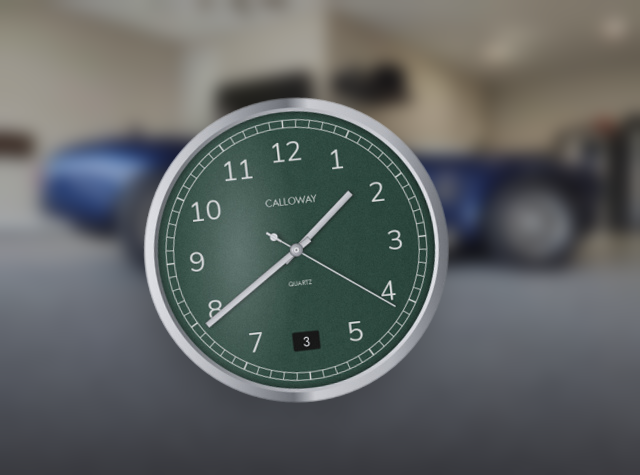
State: 1:39:21
